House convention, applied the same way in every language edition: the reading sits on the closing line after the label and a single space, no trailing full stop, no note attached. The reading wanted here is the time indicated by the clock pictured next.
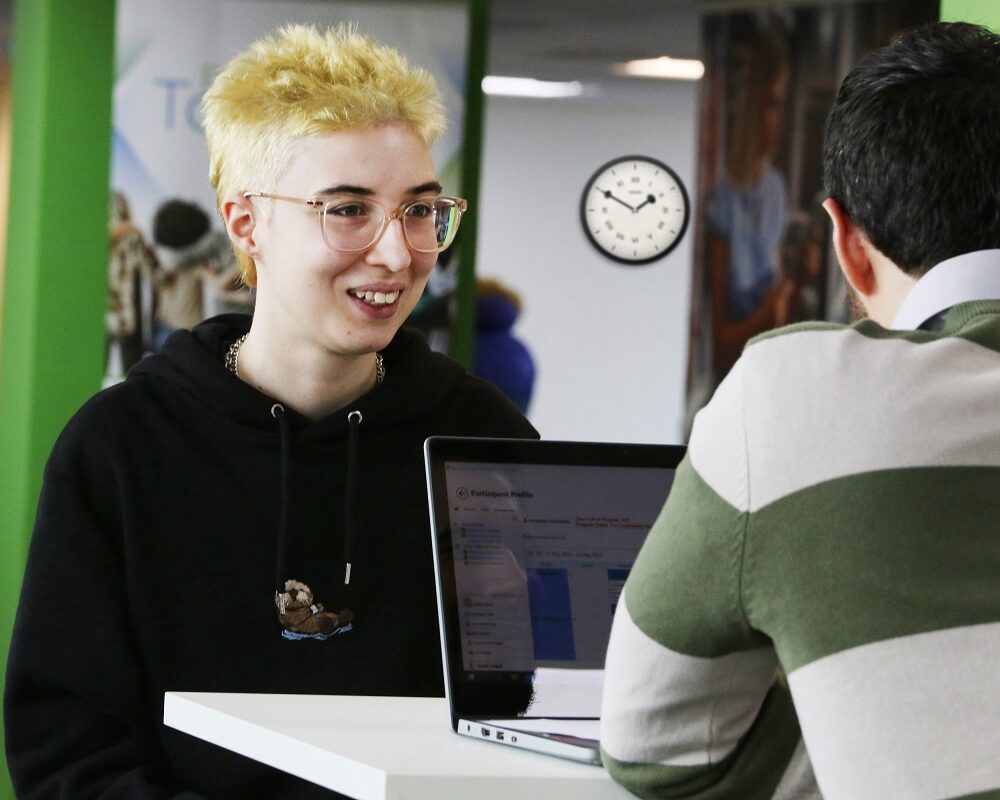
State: 1:50
